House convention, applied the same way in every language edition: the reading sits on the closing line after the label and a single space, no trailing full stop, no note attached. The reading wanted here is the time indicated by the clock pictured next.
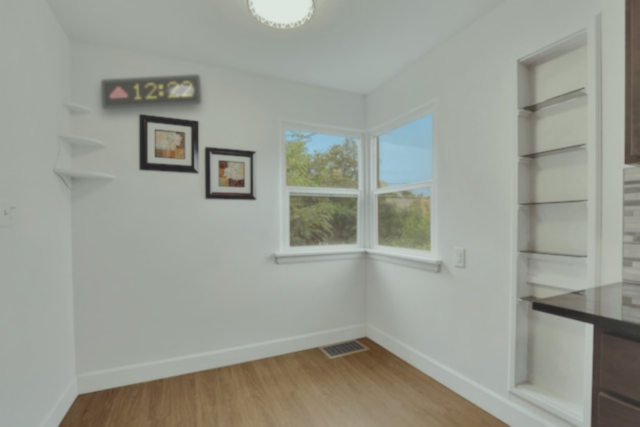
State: 12:22
